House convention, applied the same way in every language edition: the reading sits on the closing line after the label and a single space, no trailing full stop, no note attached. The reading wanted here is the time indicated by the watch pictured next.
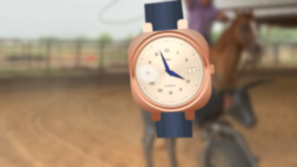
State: 3:57
